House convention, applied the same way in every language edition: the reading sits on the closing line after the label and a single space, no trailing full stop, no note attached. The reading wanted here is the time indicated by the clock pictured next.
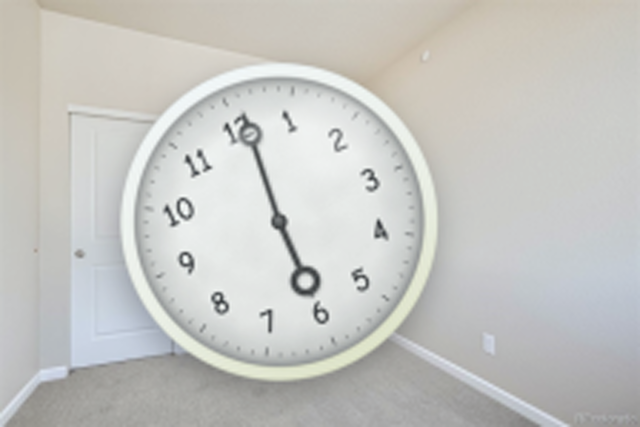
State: 6:01
